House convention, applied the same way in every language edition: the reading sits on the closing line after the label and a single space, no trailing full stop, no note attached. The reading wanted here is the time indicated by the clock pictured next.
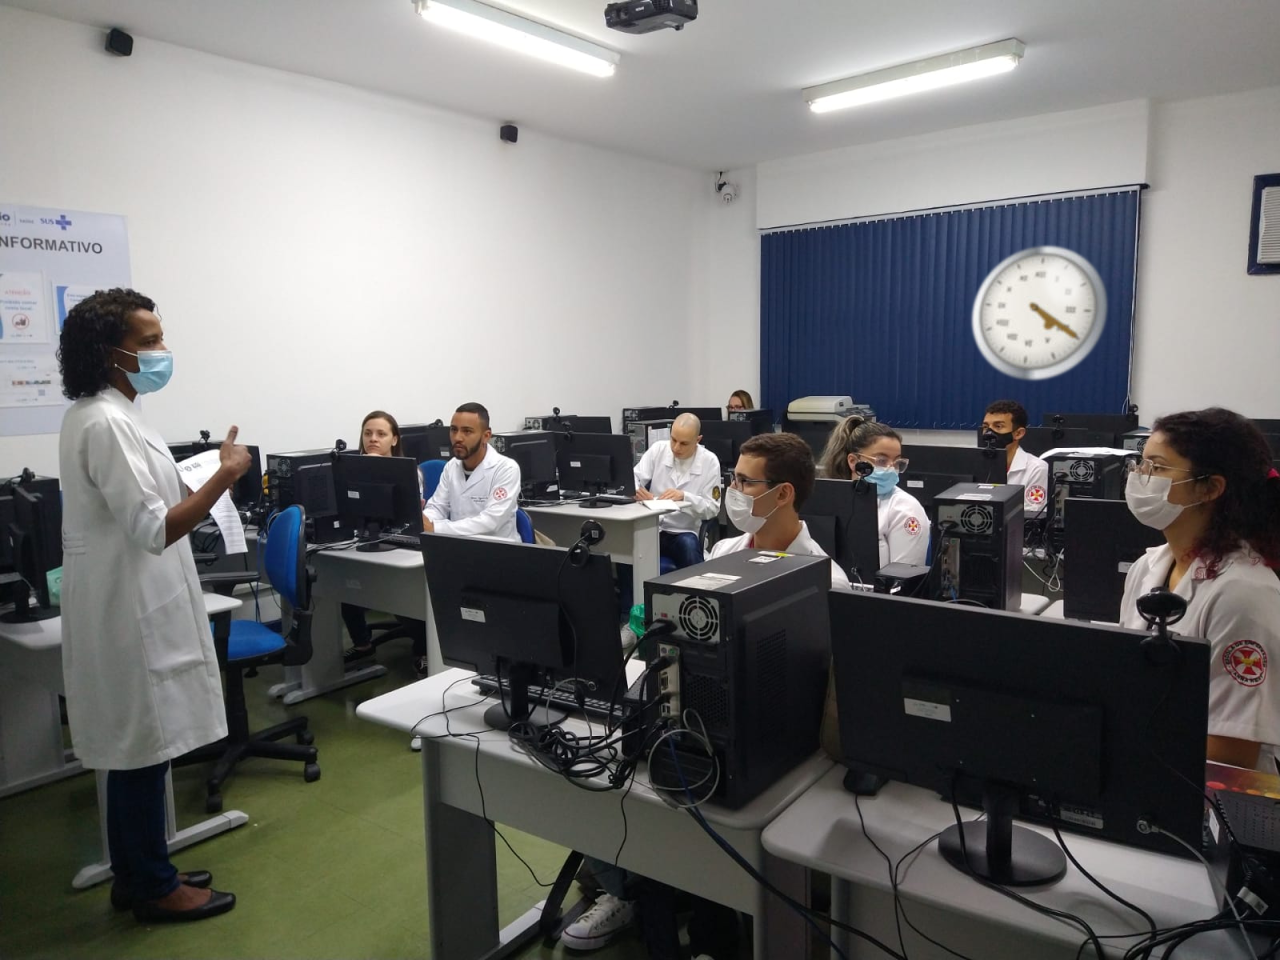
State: 4:20
